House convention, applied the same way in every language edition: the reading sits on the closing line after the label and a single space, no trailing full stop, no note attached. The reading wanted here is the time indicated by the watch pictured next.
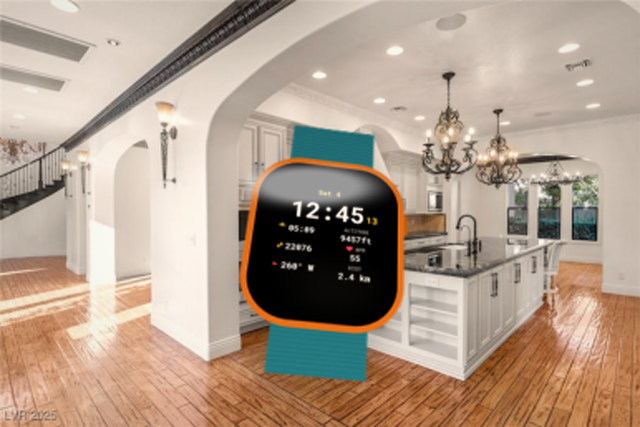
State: 12:45
